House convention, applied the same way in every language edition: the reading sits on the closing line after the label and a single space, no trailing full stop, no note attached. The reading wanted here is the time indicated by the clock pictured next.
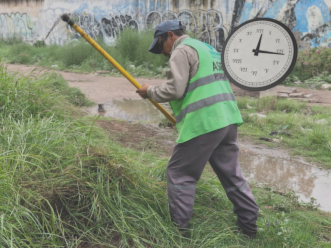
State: 12:16
